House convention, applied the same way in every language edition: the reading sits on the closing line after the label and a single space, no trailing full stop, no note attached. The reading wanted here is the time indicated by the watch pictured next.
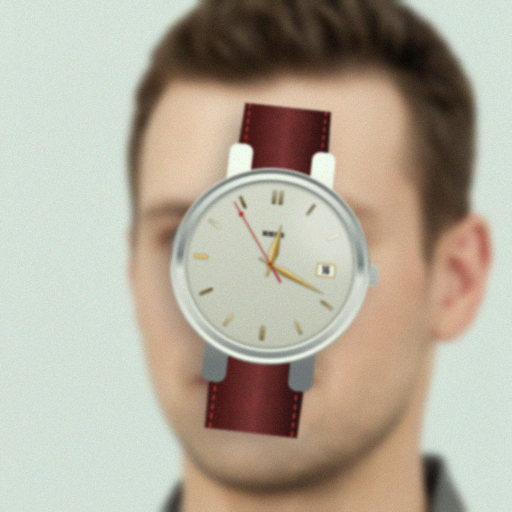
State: 12:18:54
